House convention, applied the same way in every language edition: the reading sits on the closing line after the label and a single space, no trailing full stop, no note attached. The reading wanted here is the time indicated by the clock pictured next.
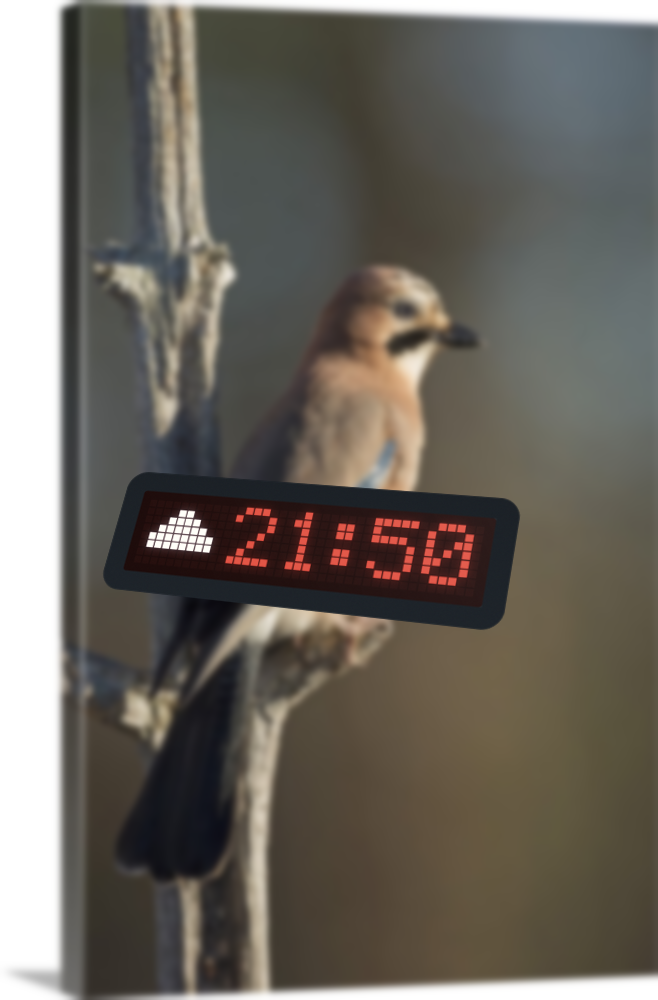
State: 21:50
